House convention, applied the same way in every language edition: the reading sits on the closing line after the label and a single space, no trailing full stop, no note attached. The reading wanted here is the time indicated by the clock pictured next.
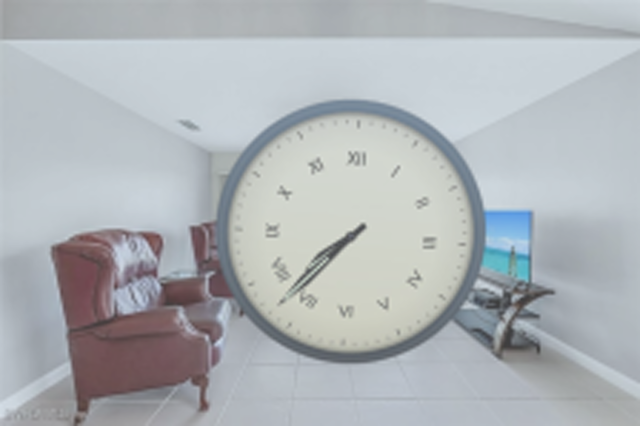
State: 7:37
